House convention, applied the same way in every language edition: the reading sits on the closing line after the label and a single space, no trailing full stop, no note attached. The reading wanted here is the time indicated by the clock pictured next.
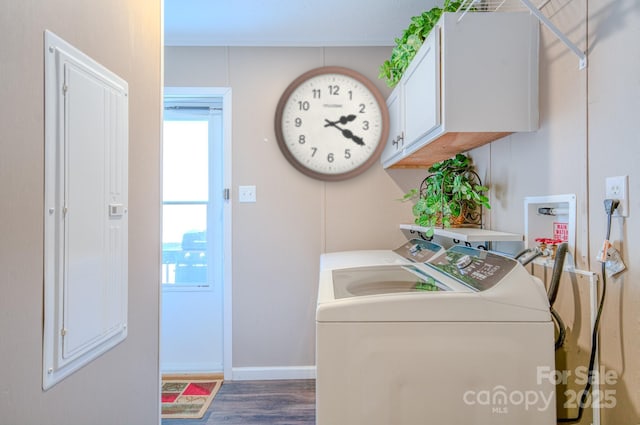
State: 2:20
